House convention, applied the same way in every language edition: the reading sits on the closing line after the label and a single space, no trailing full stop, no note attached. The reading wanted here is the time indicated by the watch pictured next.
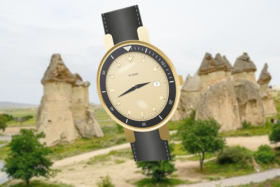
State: 2:42
